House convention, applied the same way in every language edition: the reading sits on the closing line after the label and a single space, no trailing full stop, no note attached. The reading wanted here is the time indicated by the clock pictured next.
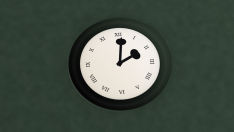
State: 2:01
